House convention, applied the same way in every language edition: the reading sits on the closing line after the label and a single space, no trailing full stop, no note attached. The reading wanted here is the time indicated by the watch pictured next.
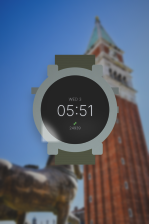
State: 5:51
